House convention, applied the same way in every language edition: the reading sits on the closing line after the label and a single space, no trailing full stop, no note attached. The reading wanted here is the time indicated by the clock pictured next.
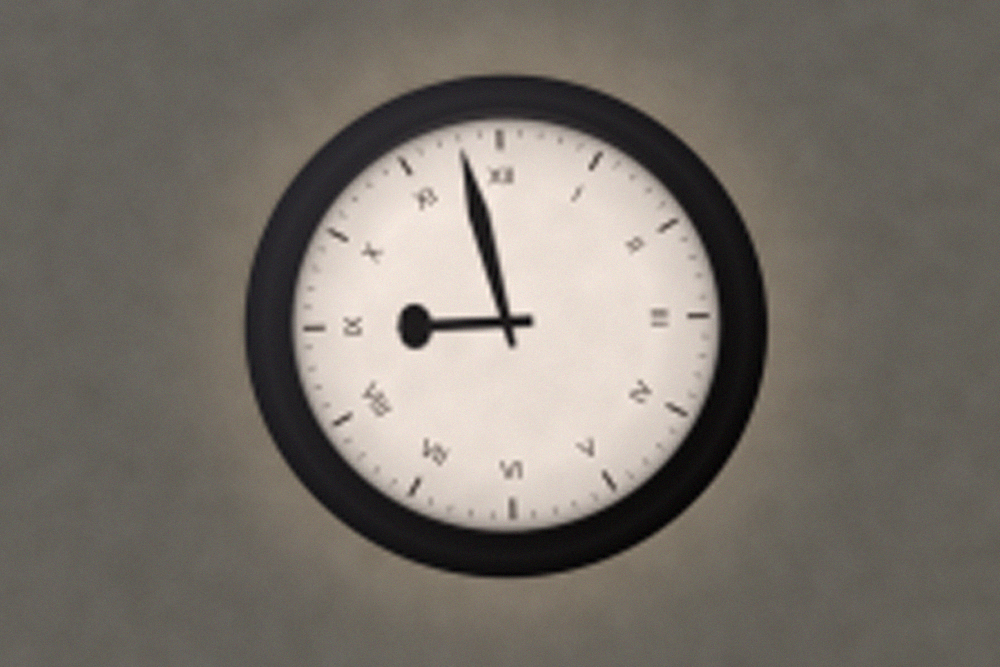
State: 8:58
